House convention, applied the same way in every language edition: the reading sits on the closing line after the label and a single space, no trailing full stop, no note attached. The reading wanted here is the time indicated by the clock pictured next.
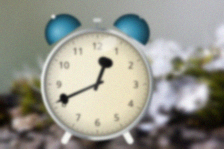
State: 12:41
